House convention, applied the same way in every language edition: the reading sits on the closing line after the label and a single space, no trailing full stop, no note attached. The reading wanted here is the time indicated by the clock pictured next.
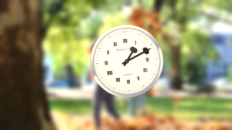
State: 1:11
